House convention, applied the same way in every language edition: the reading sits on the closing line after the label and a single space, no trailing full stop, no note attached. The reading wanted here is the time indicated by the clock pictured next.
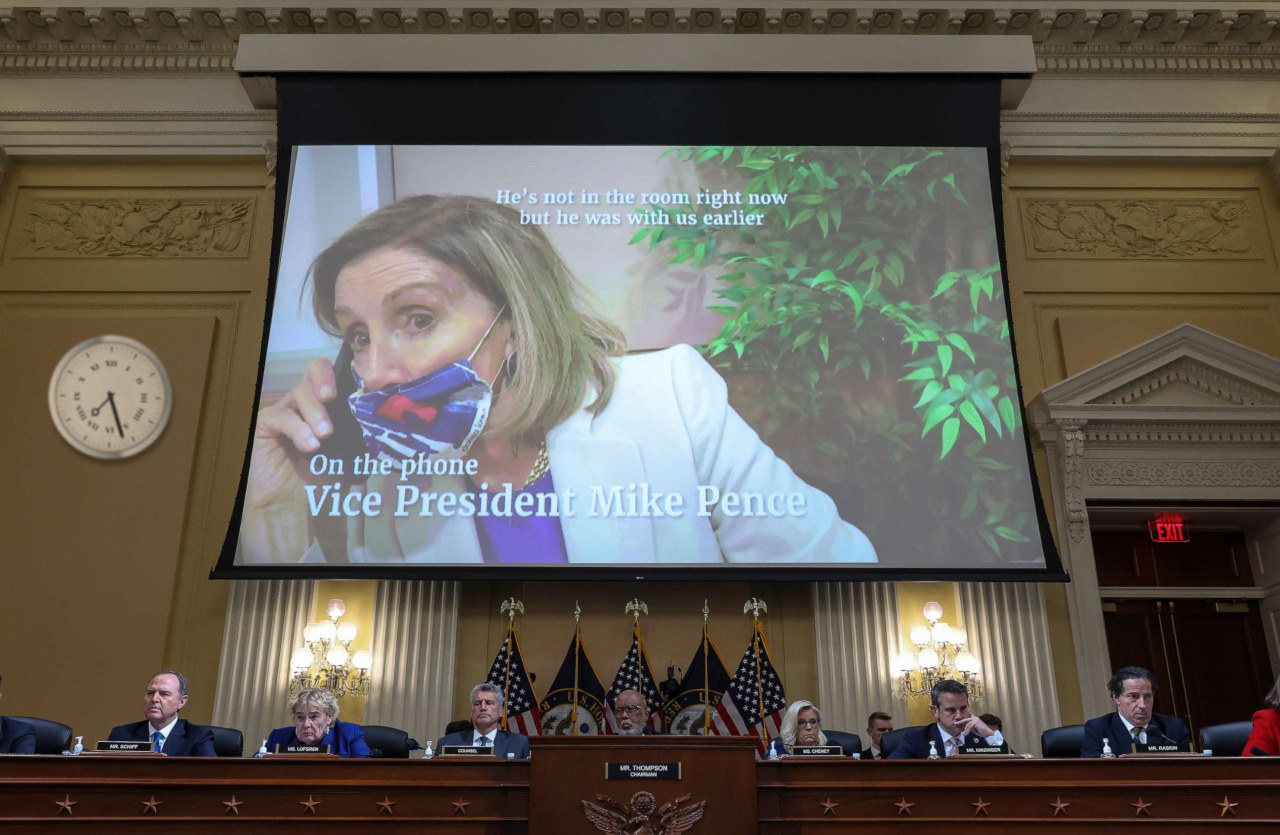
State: 7:27
